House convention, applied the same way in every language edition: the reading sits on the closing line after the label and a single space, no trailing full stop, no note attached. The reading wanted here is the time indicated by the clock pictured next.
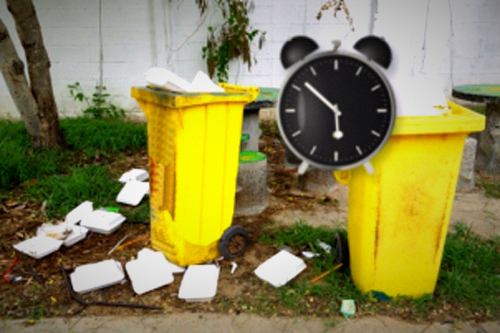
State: 5:52
